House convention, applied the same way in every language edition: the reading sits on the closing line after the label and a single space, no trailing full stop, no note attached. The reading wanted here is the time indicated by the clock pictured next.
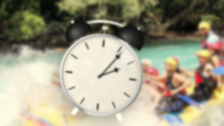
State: 2:06
